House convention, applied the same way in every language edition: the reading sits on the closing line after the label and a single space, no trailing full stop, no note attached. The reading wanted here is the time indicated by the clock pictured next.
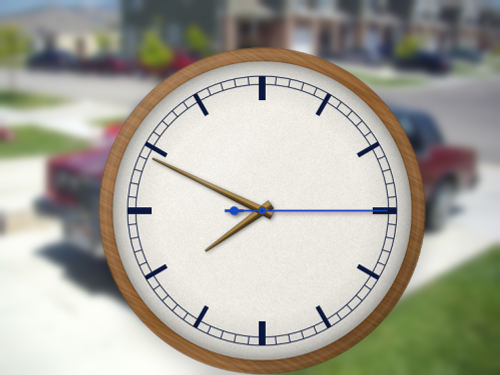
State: 7:49:15
